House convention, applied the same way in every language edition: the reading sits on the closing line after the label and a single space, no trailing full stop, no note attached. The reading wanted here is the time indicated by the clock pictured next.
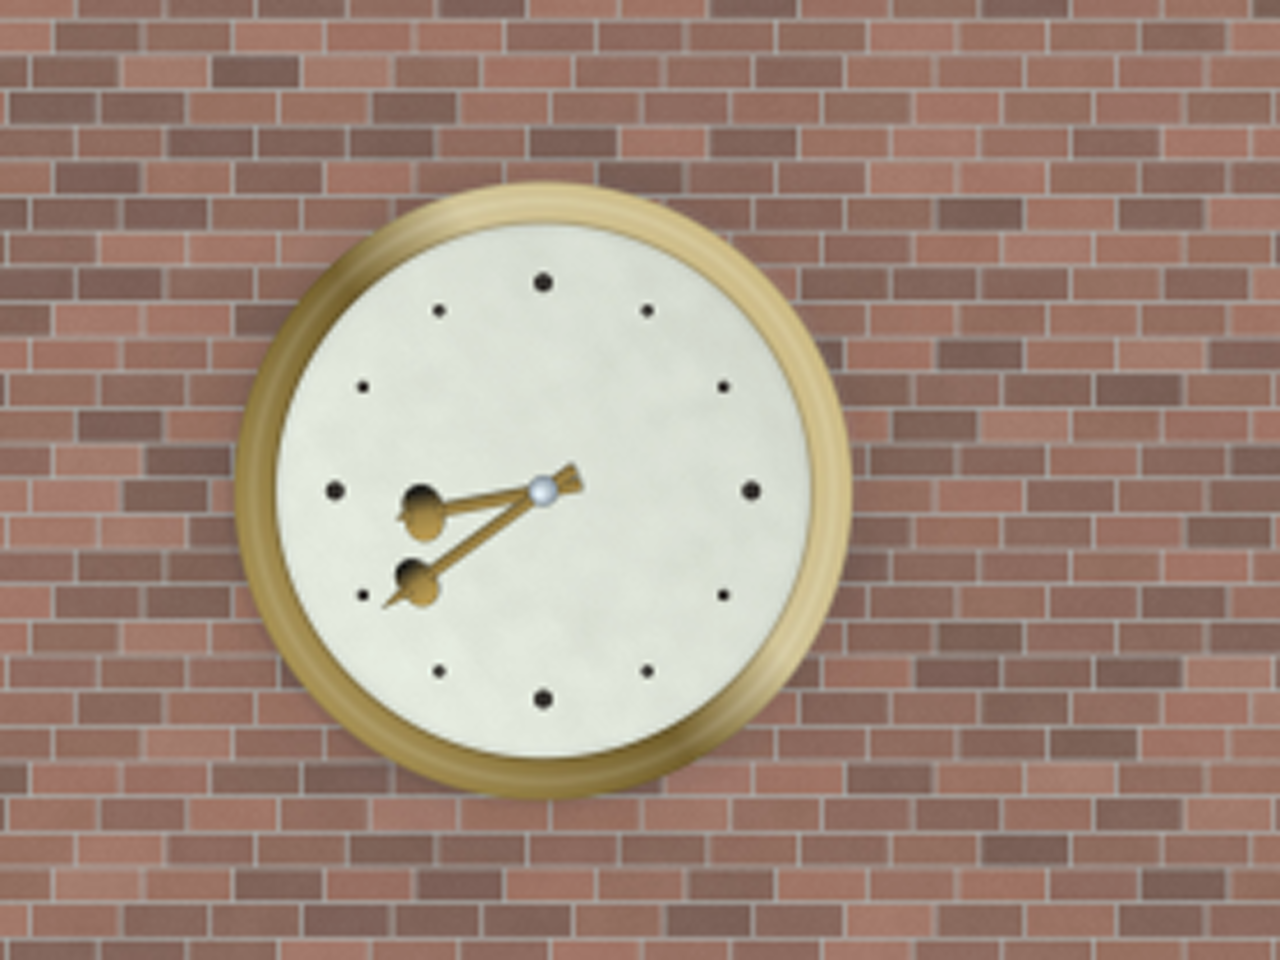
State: 8:39
